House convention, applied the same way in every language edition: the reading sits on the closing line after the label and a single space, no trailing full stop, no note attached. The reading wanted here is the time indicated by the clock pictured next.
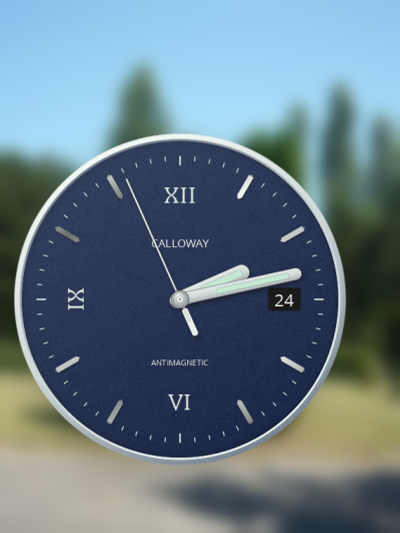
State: 2:12:56
